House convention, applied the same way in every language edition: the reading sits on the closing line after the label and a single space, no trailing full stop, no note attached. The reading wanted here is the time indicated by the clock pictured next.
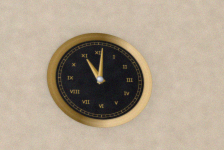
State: 11:01
